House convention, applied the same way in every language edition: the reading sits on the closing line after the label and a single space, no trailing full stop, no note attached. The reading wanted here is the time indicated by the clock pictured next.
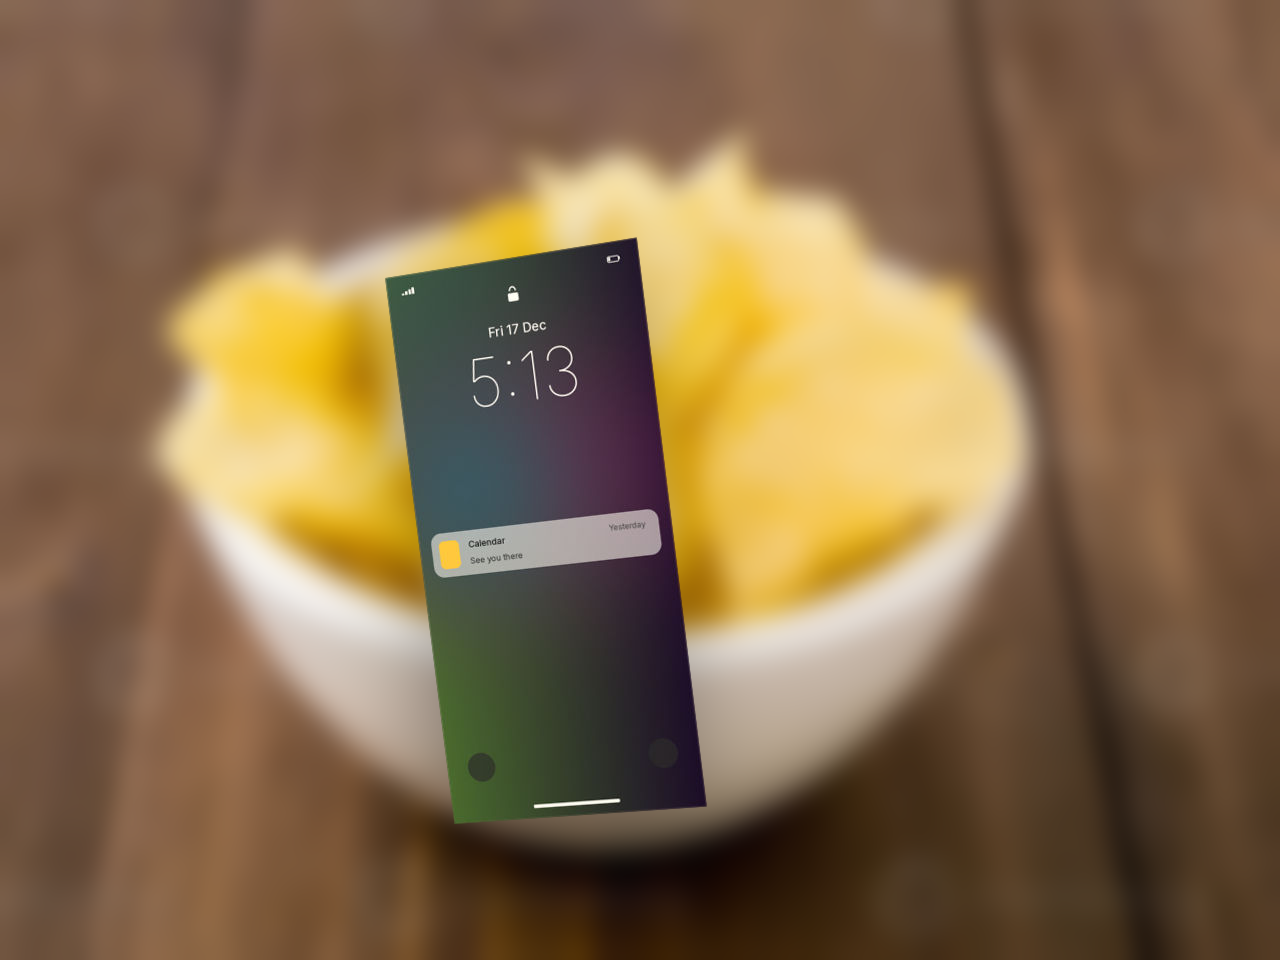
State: 5:13
